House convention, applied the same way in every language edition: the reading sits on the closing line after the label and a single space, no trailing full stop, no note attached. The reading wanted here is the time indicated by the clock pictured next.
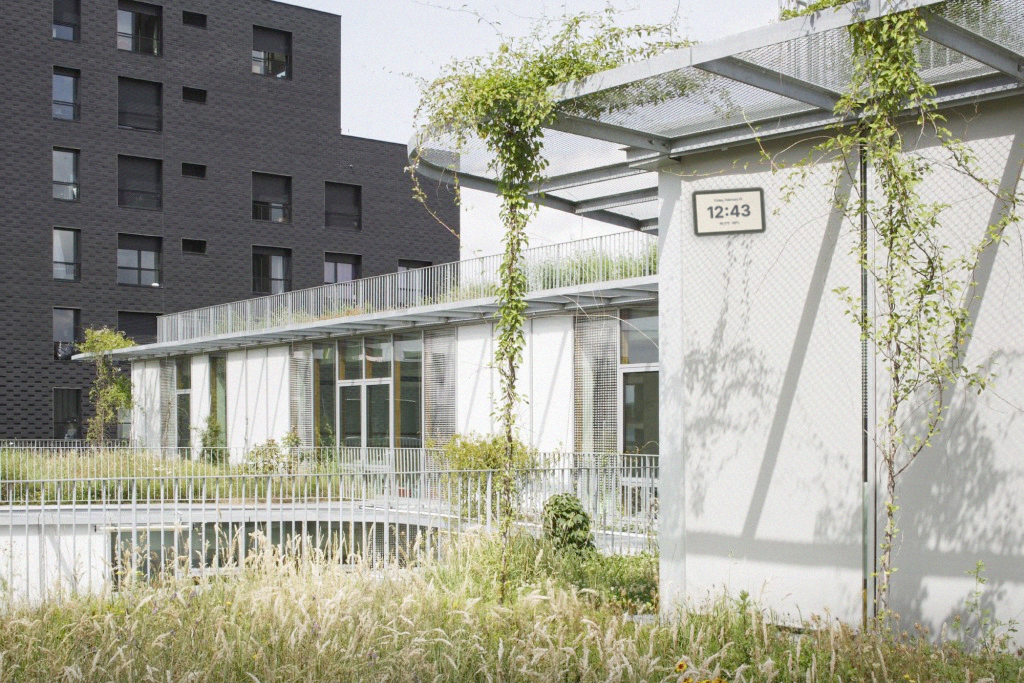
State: 12:43
